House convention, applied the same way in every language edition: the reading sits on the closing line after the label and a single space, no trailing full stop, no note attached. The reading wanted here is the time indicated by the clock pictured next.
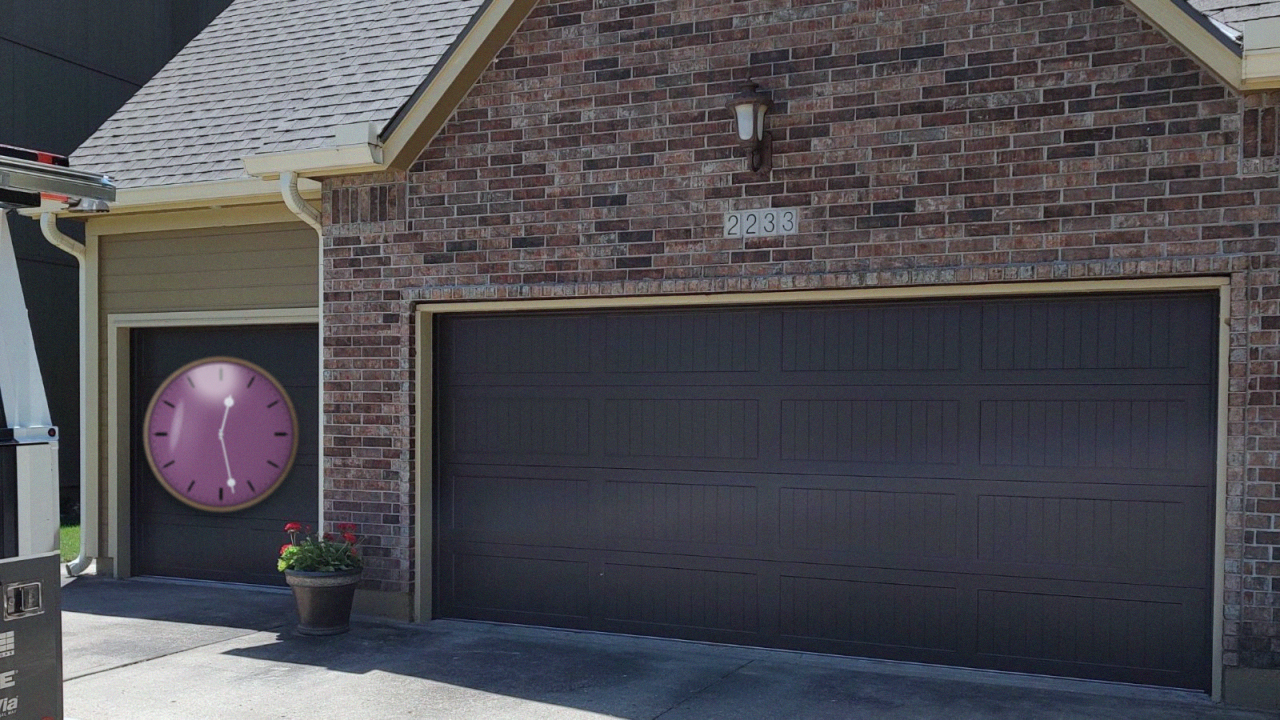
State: 12:28
